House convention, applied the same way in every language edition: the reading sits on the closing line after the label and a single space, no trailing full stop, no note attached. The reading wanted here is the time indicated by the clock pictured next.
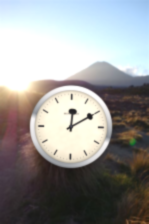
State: 12:10
